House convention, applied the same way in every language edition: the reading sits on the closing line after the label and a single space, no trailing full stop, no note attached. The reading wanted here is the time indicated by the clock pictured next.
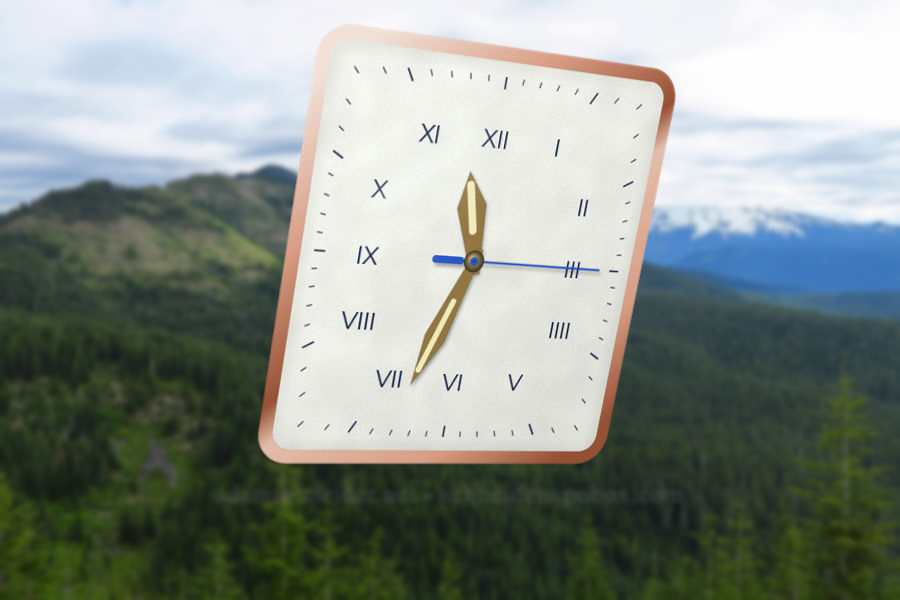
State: 11:33:15
